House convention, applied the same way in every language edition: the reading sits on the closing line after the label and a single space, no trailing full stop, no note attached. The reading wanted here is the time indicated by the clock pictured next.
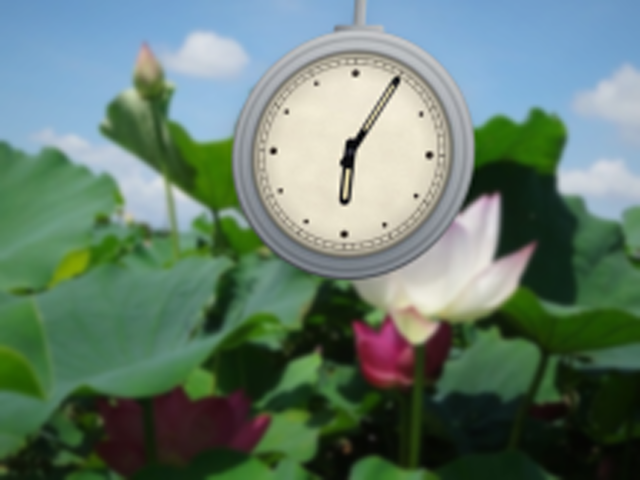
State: 6:05
